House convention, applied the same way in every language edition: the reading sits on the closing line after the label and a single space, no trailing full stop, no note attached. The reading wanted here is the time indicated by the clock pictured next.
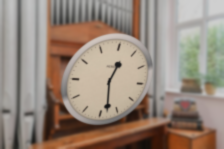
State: 12:28
